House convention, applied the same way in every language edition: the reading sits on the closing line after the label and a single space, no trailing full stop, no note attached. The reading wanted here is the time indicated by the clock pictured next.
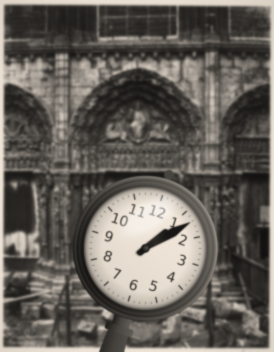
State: 1:07
